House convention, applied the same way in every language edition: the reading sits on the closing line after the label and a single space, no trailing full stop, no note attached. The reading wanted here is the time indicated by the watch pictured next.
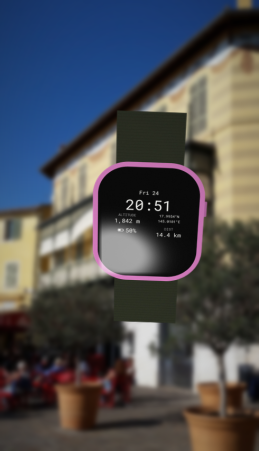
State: 20:51
